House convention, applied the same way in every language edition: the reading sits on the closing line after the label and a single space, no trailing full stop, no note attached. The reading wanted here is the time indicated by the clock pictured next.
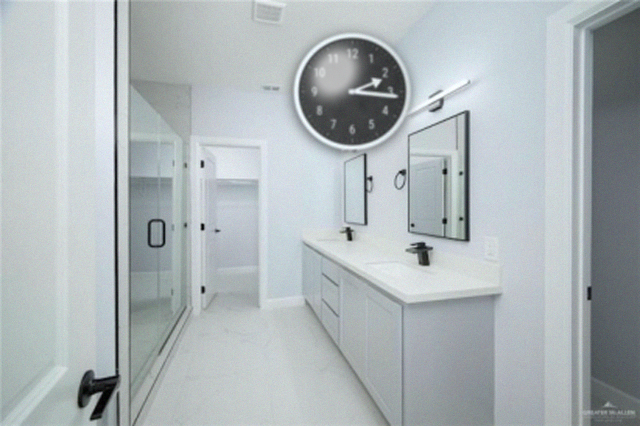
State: 2:16
